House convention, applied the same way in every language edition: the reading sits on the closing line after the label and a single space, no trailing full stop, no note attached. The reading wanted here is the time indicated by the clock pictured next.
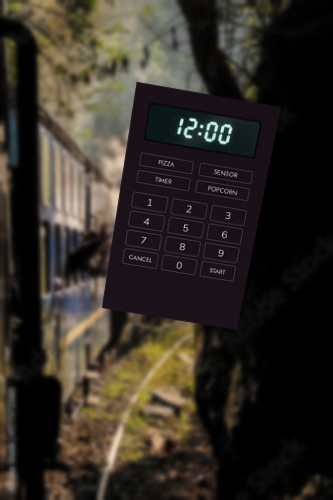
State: 12:00
